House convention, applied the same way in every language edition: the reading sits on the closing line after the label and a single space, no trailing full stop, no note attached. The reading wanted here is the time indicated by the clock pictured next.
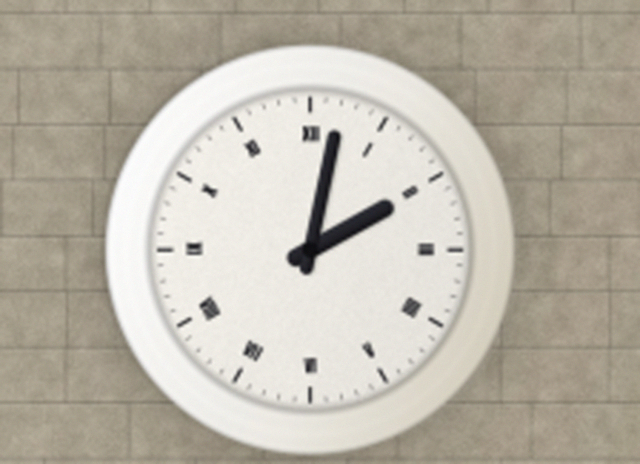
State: 2:02
